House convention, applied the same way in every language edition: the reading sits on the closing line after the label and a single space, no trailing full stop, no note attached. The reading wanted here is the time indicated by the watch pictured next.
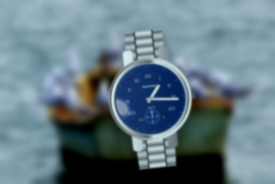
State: 1:16
